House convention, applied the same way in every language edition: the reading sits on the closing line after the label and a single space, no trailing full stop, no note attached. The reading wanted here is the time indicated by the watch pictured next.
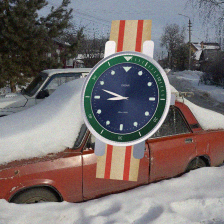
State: 8:48
